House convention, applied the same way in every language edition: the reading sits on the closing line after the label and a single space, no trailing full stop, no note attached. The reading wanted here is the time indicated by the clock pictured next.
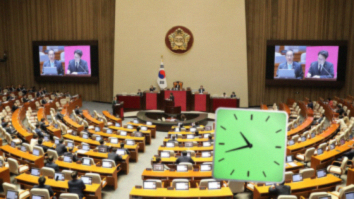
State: 10:42
